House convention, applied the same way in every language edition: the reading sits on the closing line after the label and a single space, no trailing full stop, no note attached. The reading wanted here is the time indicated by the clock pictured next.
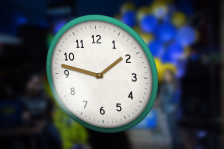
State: 1:47
